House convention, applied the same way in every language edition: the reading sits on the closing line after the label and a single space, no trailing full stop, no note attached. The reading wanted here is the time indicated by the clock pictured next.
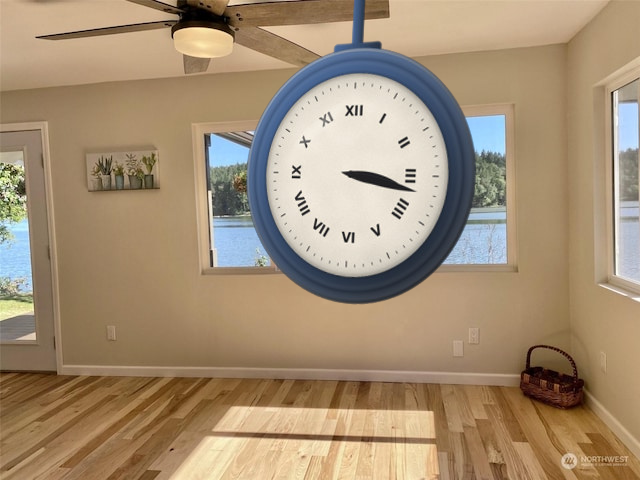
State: 3:17
